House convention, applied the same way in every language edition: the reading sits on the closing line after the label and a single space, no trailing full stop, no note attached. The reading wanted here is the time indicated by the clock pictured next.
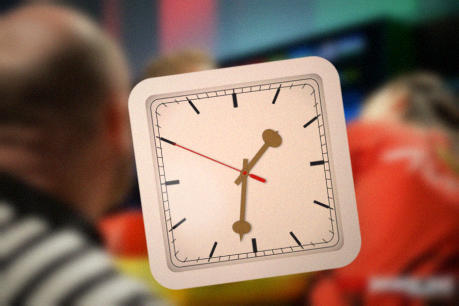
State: 1:31:50
